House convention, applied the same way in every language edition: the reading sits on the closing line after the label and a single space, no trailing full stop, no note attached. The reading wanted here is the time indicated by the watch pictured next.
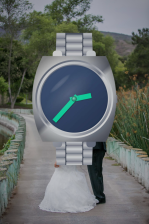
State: 2:37
